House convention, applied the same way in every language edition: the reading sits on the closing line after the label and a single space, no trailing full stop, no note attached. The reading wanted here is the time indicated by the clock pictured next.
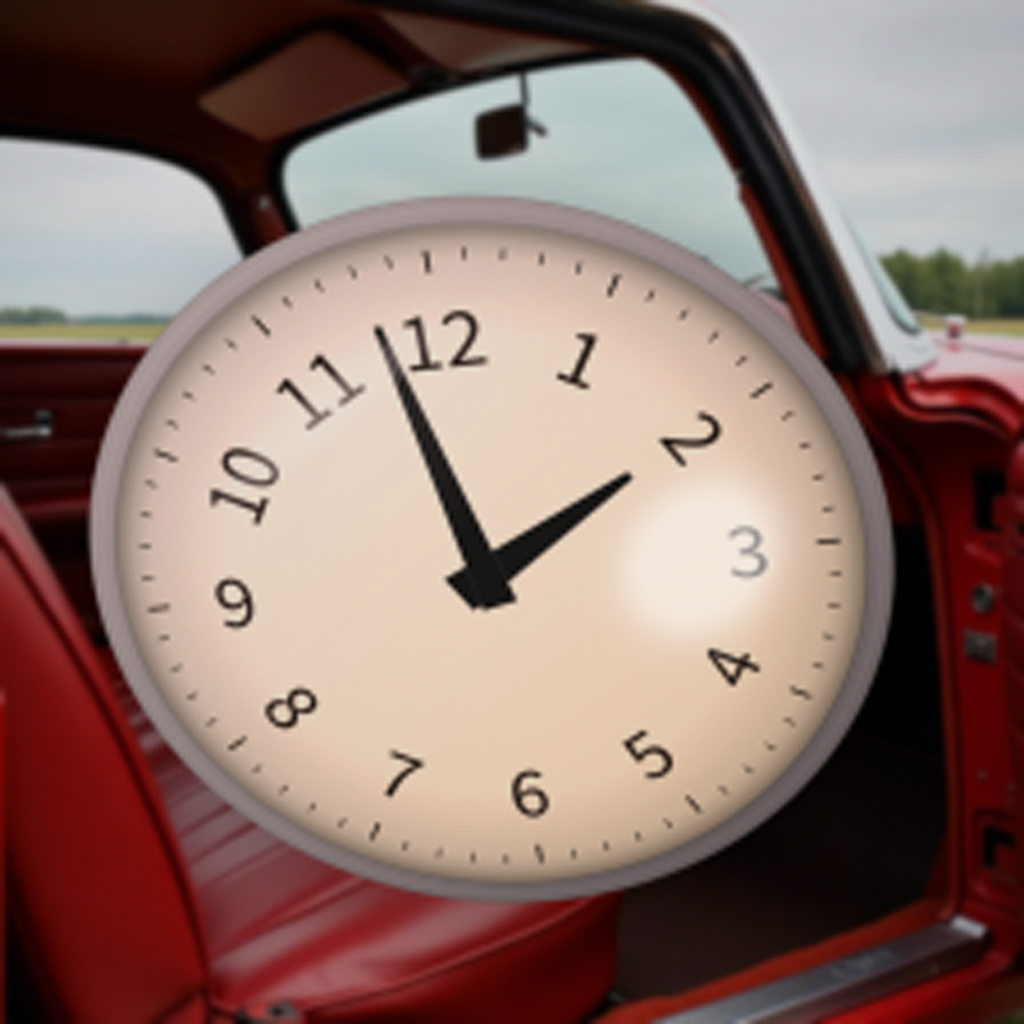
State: 1:58
